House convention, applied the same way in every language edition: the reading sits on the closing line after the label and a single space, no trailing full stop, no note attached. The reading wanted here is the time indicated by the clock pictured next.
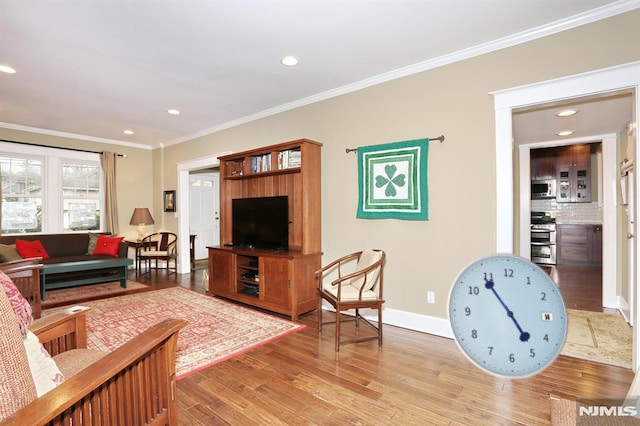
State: 4:54
